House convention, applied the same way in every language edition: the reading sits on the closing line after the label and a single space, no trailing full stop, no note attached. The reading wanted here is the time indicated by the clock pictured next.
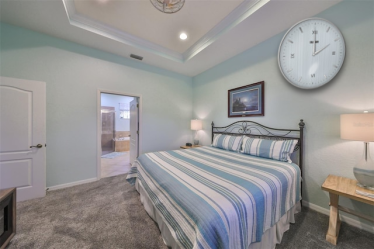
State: 2:00
